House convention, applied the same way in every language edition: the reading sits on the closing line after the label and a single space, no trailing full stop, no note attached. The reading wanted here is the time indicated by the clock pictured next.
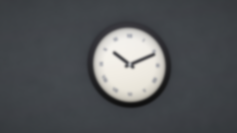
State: 10:11
